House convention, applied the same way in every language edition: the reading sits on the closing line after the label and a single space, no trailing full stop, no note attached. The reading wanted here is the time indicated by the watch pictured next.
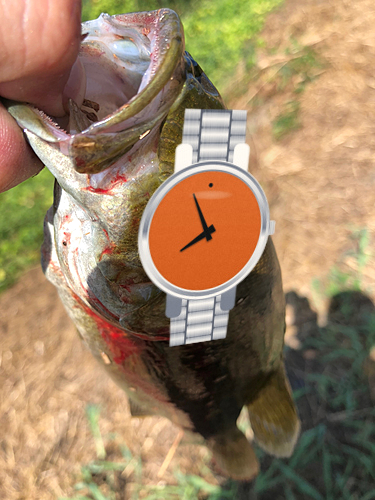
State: 7:56
